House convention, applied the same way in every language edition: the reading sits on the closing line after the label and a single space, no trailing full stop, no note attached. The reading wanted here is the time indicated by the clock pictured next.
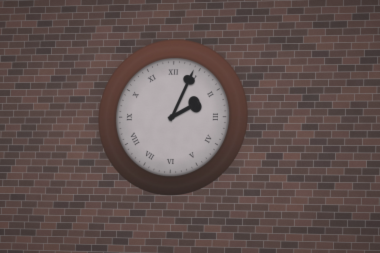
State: 2:04
